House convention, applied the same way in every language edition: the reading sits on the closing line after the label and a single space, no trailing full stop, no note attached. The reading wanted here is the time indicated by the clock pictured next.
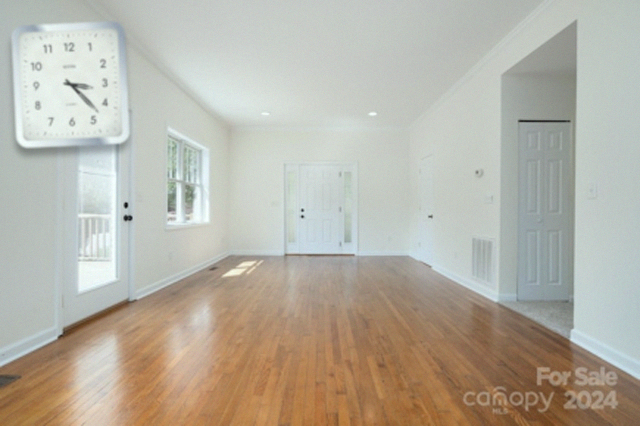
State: 3:23
